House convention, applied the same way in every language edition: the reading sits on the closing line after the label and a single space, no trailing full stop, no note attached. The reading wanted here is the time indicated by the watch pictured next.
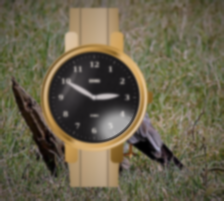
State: 2:50
